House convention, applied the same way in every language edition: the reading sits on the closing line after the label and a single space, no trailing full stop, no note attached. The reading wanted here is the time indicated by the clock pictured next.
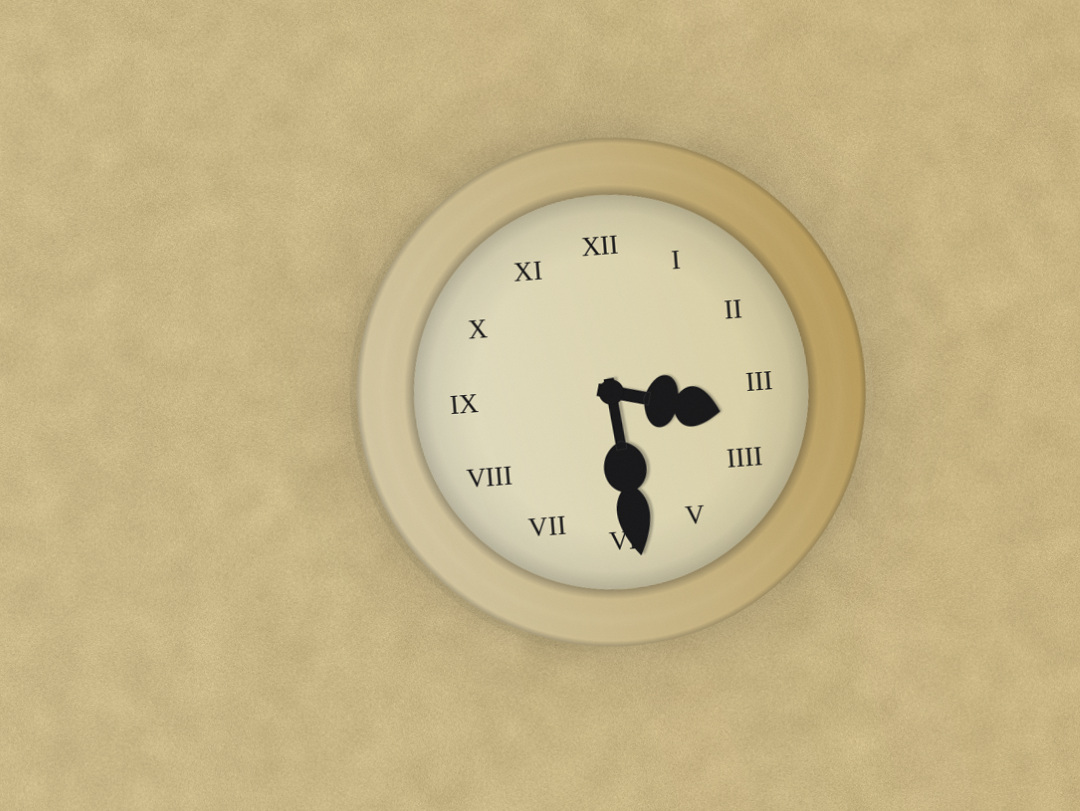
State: 3:29
